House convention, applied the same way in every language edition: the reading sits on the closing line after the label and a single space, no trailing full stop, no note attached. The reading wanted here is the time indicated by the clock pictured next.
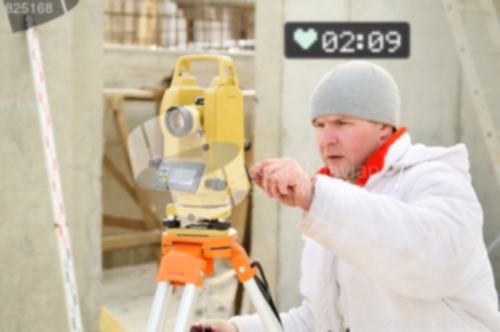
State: 2:09
